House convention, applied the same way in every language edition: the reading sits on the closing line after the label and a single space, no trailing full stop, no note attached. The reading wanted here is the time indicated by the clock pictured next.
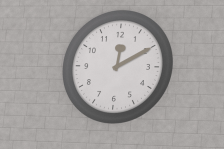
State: 12:10
